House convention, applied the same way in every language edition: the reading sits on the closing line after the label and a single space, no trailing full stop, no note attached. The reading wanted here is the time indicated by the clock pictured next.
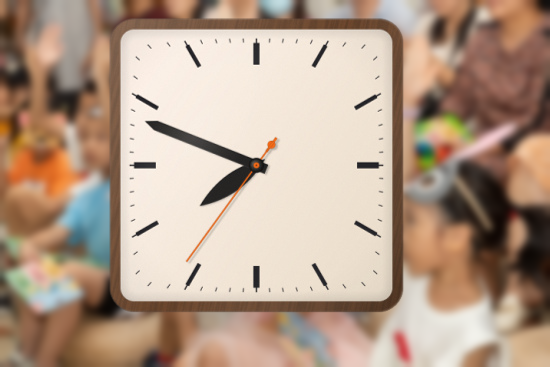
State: 7:48:36
